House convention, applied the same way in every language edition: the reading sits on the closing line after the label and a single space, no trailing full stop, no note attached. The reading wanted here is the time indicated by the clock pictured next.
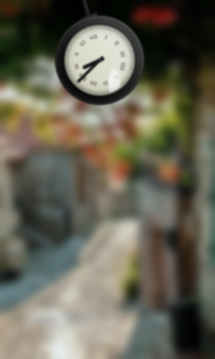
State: 8:40
